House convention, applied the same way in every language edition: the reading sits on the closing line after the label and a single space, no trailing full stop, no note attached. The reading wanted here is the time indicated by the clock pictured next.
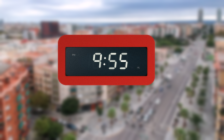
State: 9:55
